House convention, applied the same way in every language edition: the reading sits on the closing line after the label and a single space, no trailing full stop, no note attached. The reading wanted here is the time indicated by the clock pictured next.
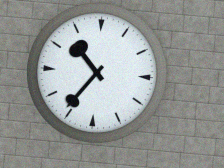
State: 10:36
